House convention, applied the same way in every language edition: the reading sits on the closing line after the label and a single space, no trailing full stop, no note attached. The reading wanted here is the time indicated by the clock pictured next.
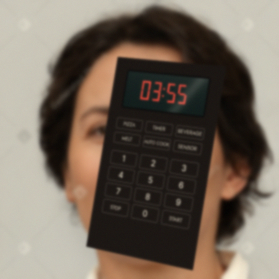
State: 3:55
